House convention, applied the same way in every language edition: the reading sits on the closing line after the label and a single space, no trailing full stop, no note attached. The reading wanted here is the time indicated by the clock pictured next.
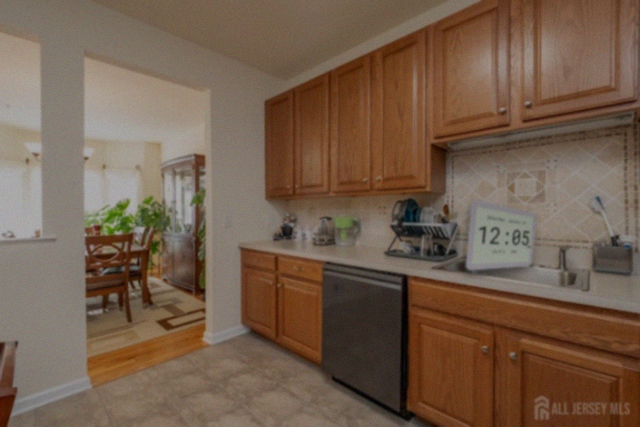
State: 12:05
